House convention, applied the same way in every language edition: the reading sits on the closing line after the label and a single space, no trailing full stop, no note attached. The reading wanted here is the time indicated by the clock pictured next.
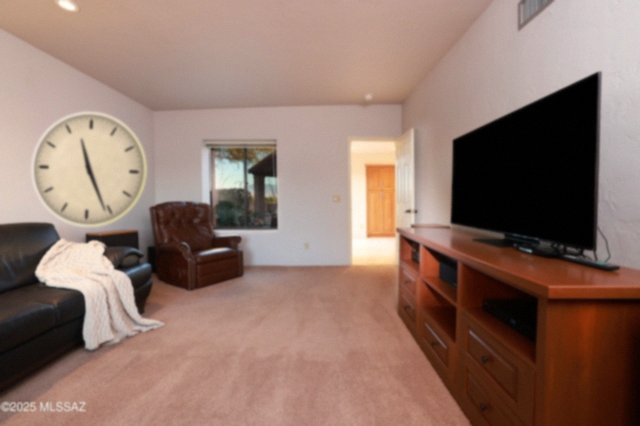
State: 11:26
